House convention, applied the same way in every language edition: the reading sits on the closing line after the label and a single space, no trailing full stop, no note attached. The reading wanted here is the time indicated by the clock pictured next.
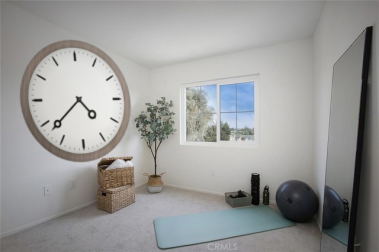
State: 4:38
